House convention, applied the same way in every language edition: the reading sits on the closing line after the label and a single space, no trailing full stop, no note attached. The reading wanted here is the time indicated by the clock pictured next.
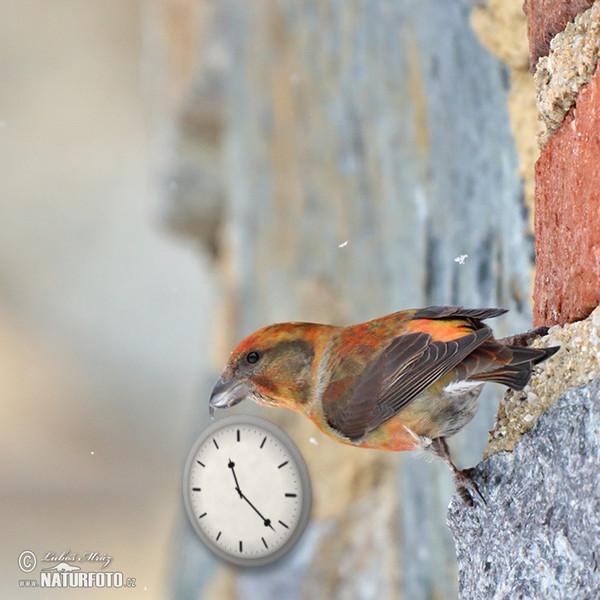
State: 11:22
